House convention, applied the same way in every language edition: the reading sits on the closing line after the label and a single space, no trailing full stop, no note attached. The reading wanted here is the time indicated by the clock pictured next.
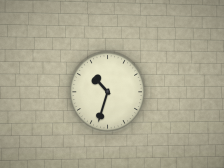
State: 10:33
